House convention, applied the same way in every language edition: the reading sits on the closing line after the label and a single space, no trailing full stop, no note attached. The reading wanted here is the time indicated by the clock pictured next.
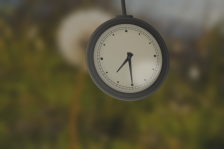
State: 7:30
